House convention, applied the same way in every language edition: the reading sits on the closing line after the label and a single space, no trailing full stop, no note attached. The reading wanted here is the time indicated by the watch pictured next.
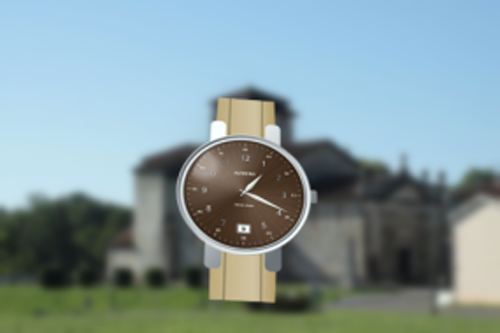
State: 1:19
